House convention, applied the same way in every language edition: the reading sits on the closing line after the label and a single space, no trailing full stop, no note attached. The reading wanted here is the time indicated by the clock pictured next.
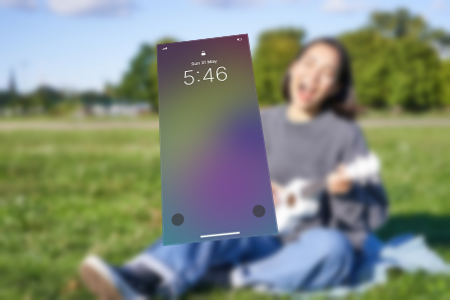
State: 5:46
